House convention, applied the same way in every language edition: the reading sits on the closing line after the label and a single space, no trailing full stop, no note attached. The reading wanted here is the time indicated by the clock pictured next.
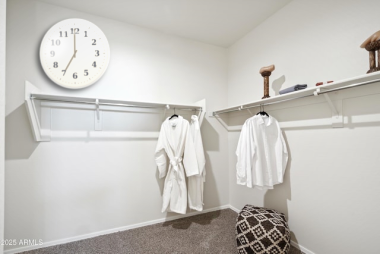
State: 7:00
